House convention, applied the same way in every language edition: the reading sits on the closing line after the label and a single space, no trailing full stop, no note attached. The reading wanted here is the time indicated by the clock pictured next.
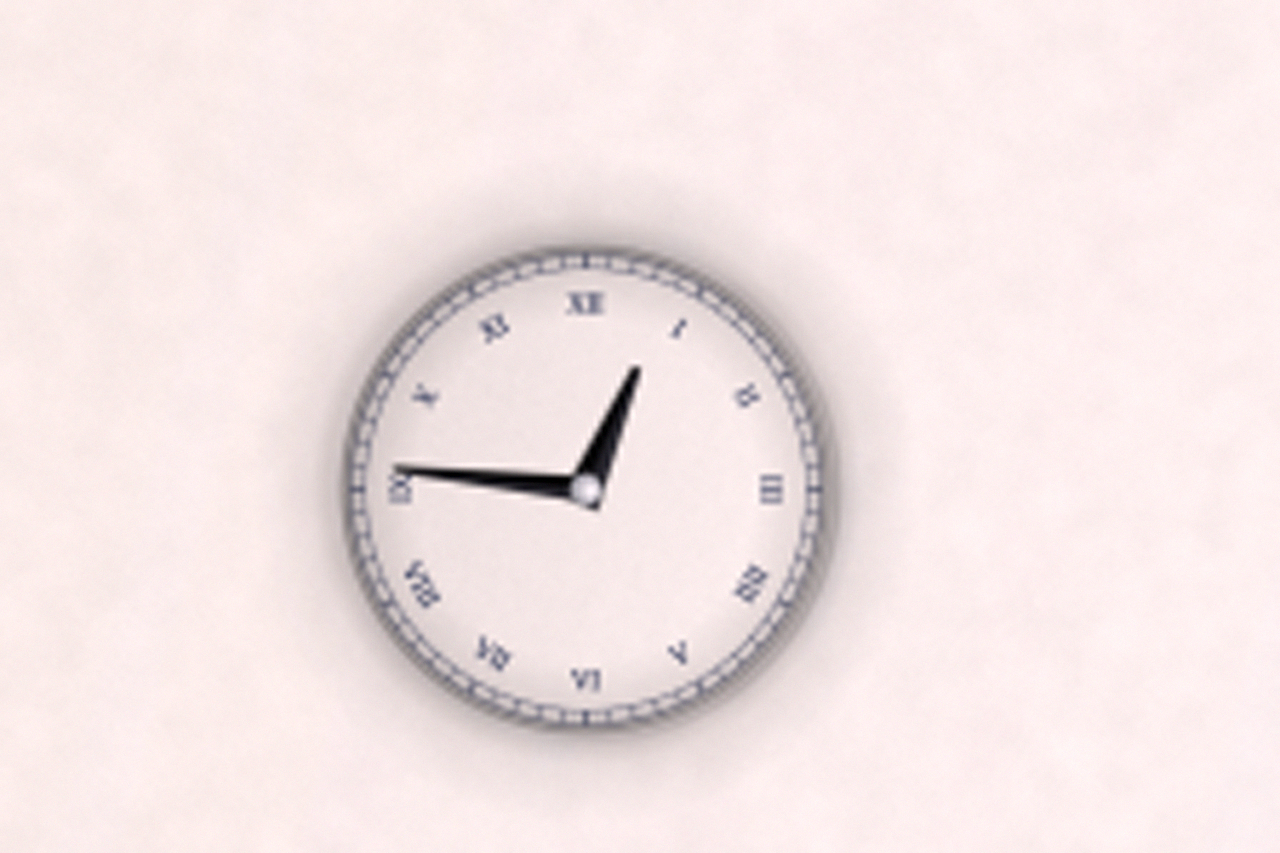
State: 12:46
